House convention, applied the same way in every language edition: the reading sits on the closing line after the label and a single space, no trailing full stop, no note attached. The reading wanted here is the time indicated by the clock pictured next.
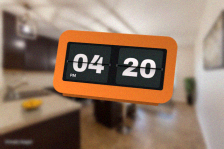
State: 4:20
